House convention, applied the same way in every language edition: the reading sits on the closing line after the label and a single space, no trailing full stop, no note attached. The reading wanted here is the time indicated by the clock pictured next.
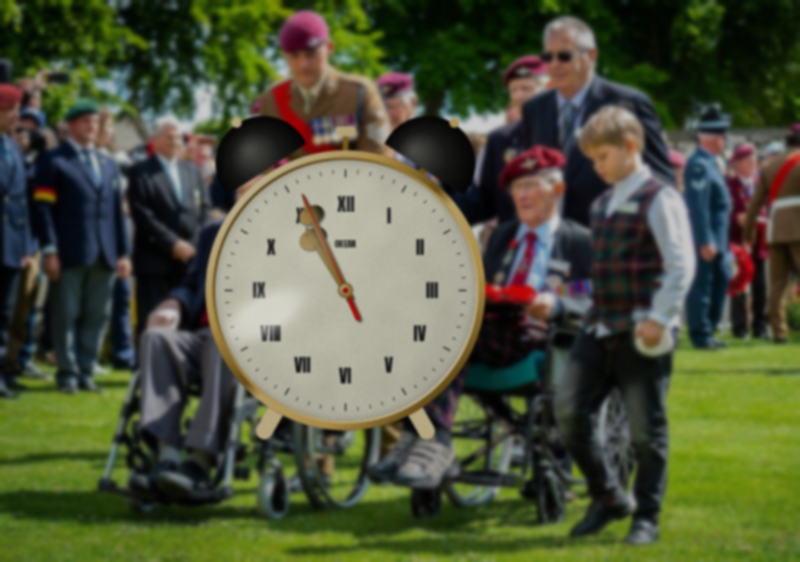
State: 10:55:56
